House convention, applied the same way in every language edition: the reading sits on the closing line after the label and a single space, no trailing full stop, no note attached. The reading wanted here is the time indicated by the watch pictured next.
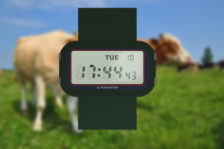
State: 17:44:43
